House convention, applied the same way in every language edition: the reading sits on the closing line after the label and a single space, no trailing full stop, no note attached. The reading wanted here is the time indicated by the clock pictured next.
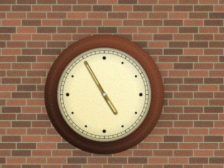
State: 4:55
